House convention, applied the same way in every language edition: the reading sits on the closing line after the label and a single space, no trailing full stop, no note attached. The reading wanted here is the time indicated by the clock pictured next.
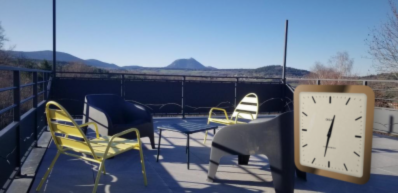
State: 12:32
